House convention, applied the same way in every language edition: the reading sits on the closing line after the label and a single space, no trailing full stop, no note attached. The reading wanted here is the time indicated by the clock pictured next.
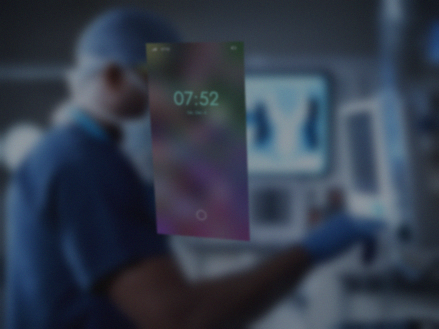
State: 7:52
